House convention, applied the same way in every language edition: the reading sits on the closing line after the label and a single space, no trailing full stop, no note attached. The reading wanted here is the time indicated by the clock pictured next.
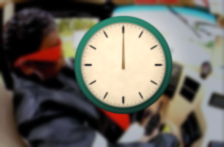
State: 12:00
